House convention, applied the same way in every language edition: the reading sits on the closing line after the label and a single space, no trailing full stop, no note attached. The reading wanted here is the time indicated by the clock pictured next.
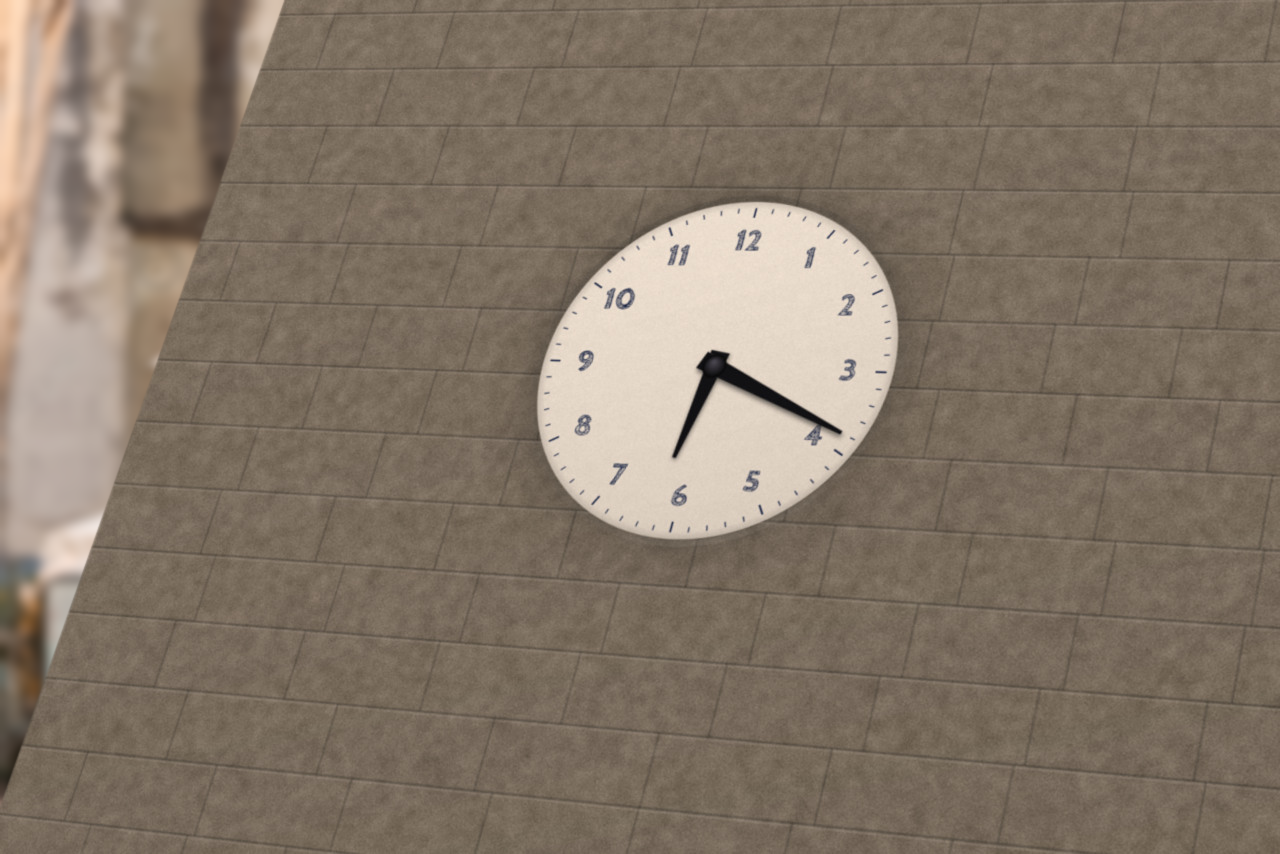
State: 6:19
